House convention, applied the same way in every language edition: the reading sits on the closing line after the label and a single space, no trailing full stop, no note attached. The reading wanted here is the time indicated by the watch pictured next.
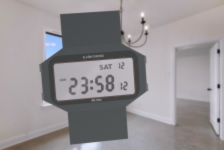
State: 23:58:12
